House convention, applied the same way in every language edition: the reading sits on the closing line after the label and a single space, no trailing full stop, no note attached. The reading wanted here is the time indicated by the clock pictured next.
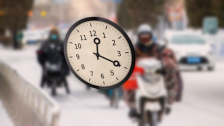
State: 12:20
